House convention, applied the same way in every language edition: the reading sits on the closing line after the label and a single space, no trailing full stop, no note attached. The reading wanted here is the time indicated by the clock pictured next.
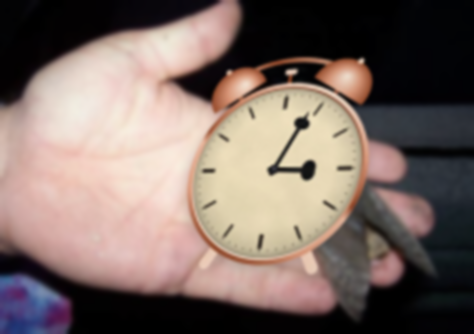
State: 3:04
